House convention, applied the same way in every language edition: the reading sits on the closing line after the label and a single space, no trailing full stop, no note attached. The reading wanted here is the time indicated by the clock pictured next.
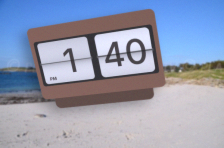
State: 1:40
